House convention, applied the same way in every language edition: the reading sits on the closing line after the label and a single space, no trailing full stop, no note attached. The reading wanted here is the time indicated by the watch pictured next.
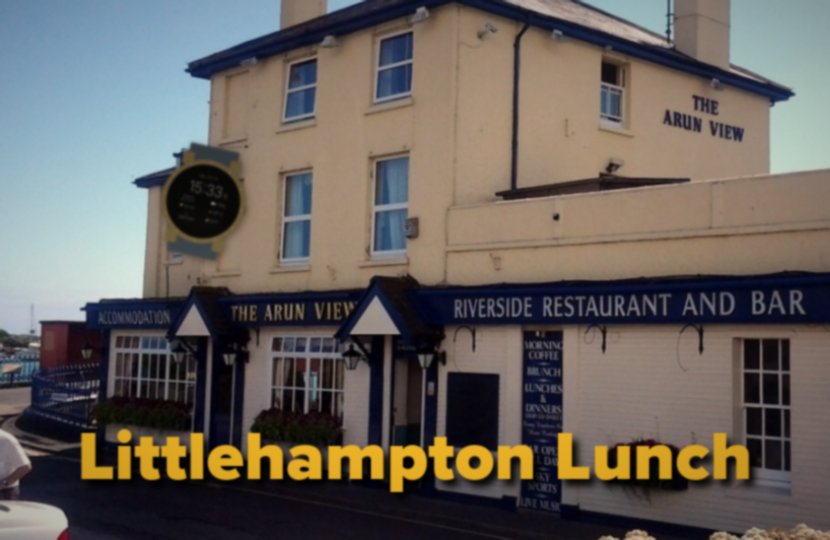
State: 15:33
